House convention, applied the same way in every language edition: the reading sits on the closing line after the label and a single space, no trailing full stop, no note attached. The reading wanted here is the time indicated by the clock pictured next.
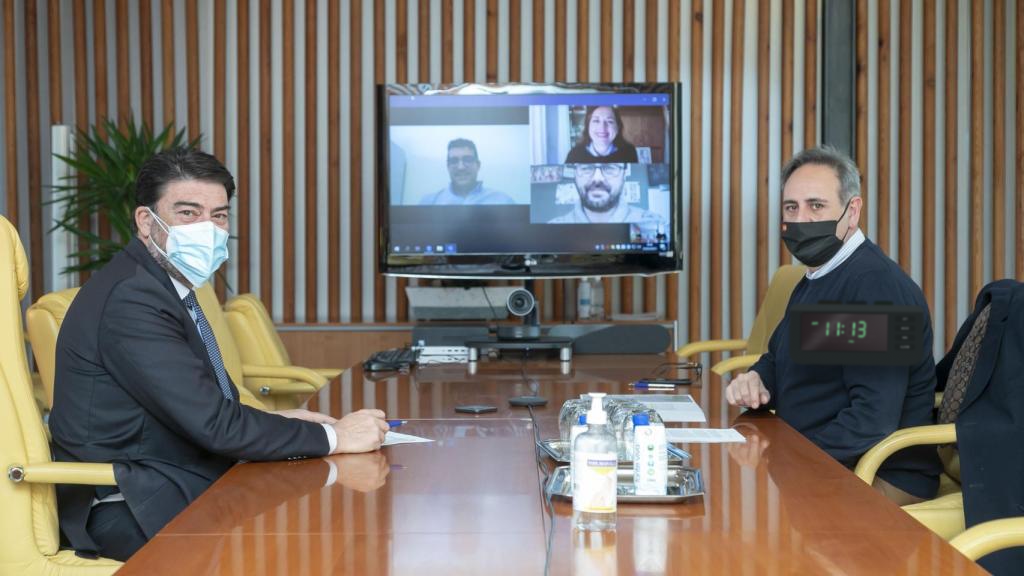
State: 11:13
